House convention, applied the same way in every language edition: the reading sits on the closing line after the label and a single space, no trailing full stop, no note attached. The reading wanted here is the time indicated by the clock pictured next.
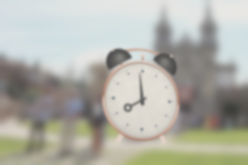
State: 7:59
